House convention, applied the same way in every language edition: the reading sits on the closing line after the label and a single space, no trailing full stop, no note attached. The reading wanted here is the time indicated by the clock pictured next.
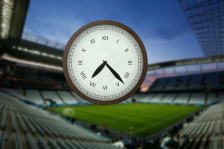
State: 7:23
